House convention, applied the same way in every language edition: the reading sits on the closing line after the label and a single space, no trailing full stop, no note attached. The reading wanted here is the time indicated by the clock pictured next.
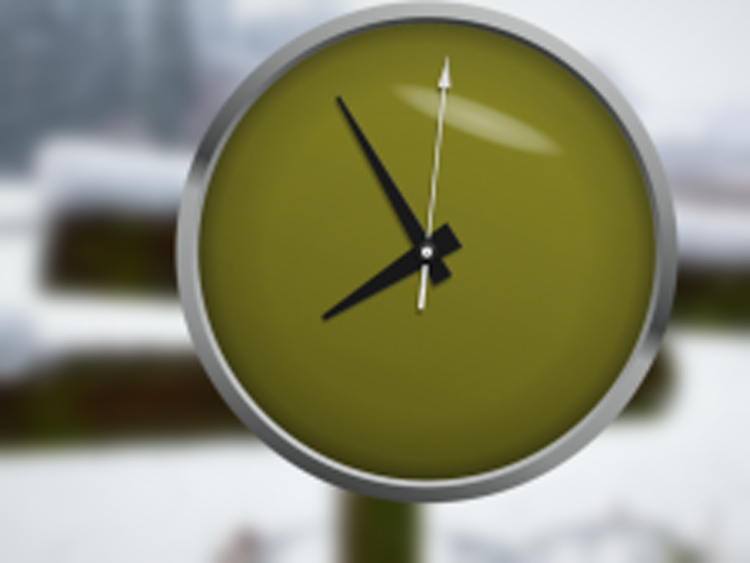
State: 7:55:01
